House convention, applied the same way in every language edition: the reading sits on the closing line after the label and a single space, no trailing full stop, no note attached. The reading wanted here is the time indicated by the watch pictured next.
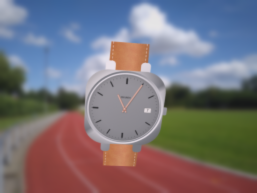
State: 11:05
